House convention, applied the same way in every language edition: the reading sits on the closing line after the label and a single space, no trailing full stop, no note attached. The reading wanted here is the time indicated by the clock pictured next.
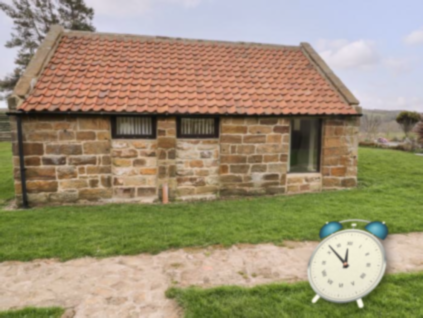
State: 11:52
